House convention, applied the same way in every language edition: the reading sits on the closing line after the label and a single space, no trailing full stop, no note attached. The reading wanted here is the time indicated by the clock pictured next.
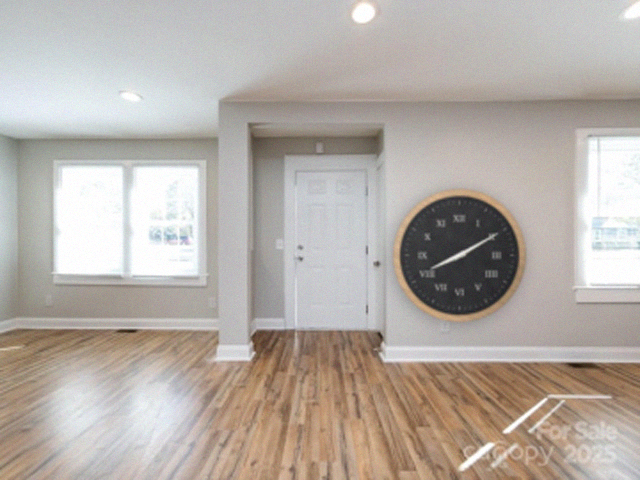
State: 8:10
